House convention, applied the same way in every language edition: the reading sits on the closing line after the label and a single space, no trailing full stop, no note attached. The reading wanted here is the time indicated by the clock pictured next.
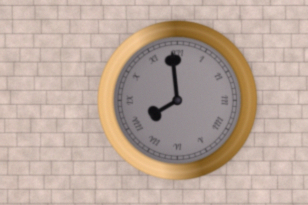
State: 7:59
